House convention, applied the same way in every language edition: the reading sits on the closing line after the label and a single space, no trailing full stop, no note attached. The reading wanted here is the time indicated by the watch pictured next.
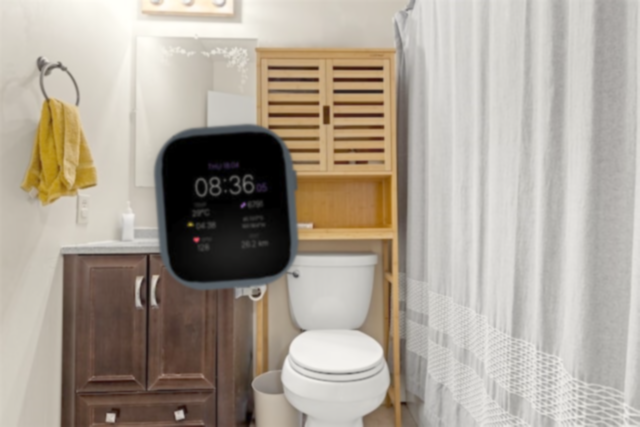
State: 8:36
